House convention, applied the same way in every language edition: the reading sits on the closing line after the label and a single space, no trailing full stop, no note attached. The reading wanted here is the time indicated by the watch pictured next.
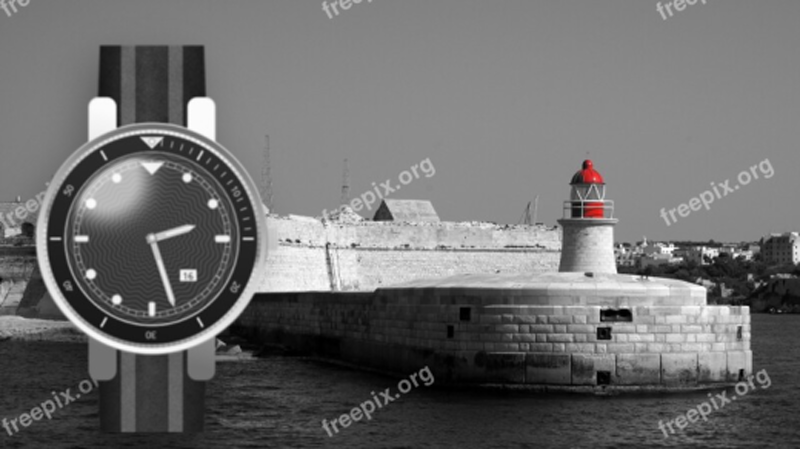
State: 2:27
